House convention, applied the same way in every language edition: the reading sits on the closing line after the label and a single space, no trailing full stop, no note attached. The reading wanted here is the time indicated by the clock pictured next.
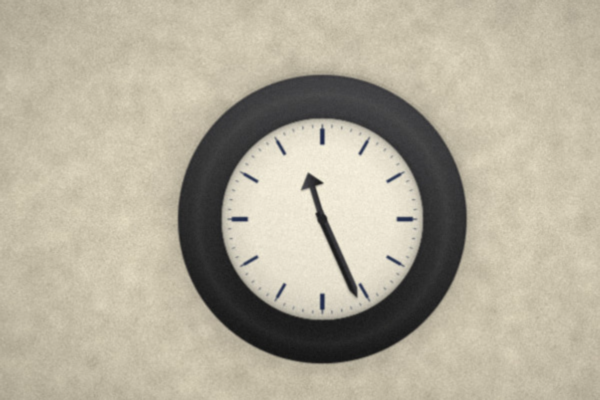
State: 11:26
